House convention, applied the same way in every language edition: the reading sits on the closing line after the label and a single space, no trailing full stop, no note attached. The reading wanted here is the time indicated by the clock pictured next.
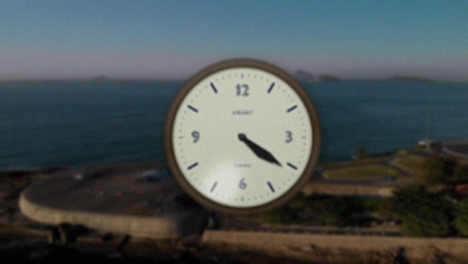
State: 4:21
